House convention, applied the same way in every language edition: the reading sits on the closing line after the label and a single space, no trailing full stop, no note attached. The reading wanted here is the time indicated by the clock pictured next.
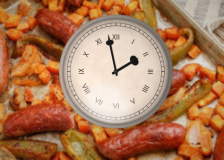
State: 1:58
